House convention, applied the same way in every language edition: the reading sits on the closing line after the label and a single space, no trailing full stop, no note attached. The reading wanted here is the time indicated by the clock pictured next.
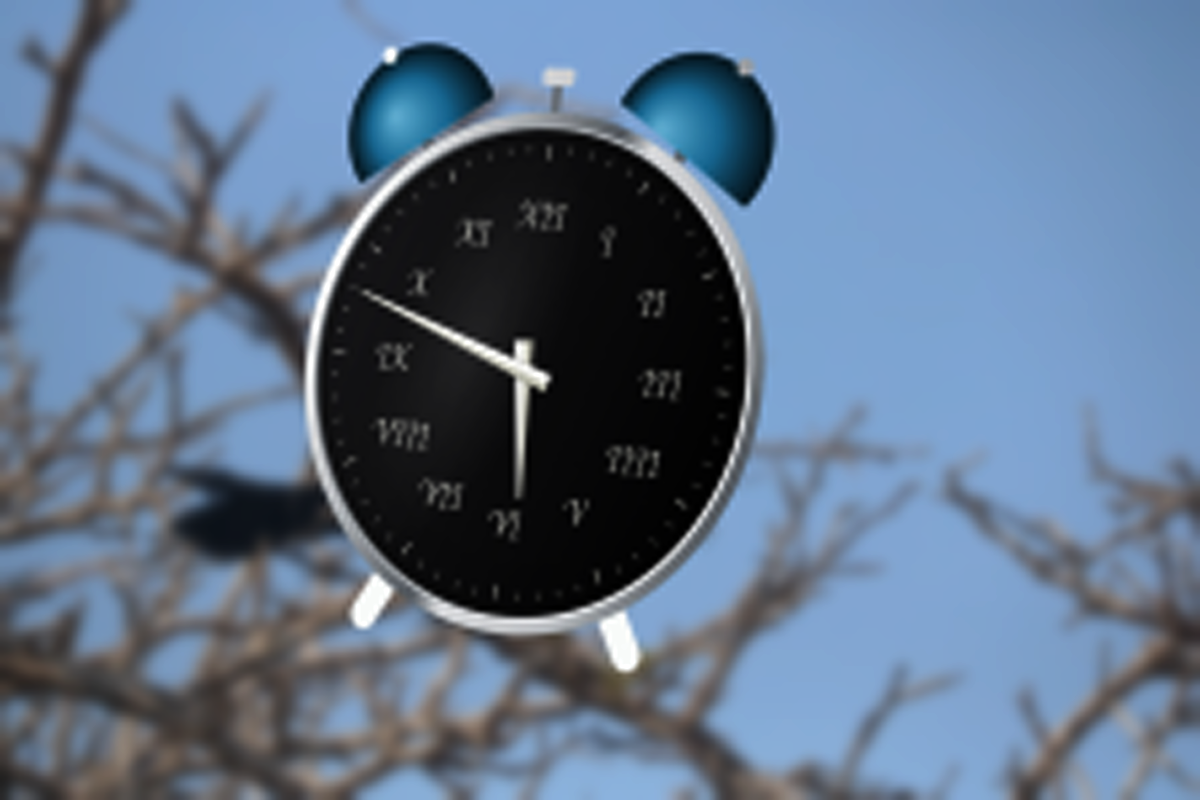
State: 5:48
